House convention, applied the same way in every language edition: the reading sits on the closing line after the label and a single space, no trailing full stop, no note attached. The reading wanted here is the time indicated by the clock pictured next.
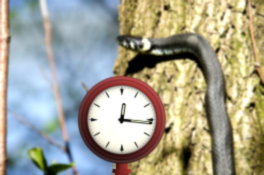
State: 12:16
